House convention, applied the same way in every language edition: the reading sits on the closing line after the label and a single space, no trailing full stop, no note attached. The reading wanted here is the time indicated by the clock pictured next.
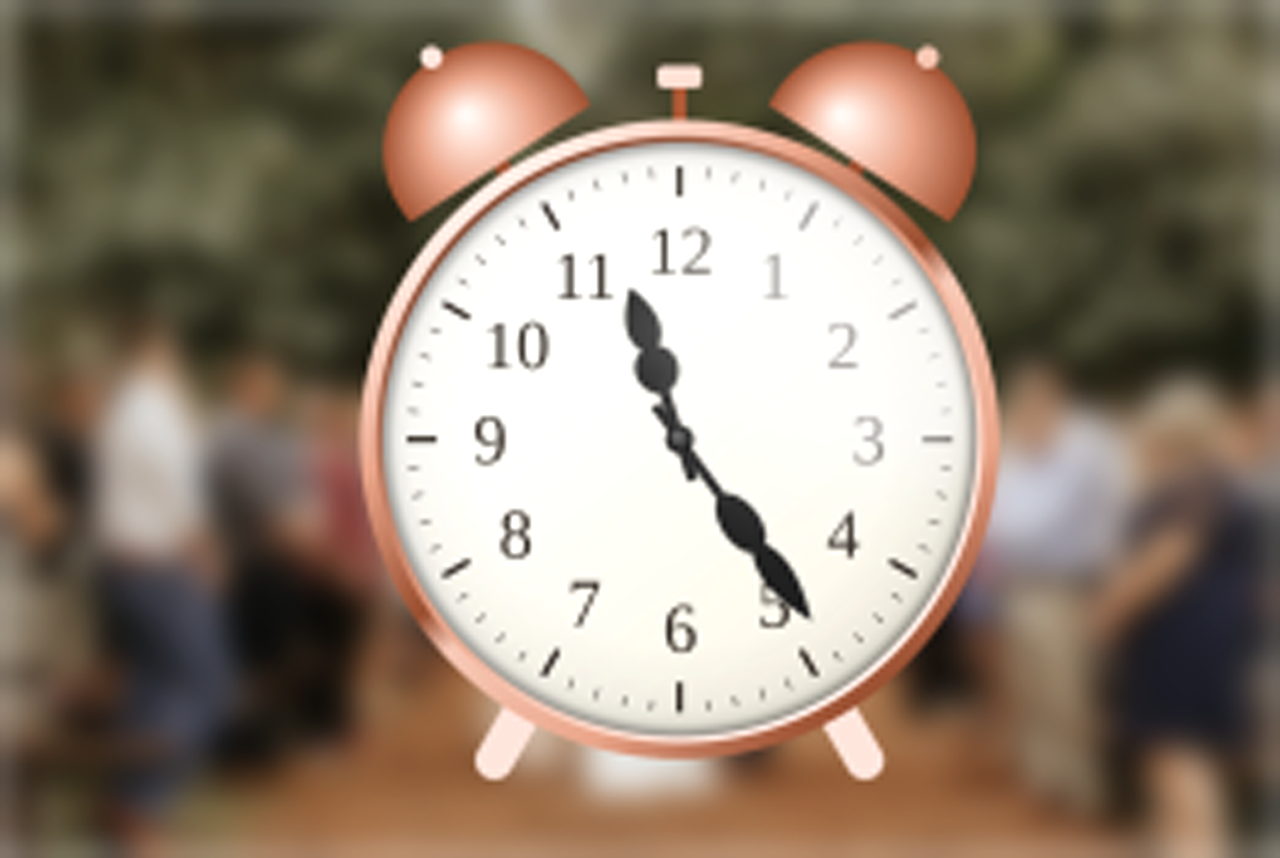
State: 11:24
